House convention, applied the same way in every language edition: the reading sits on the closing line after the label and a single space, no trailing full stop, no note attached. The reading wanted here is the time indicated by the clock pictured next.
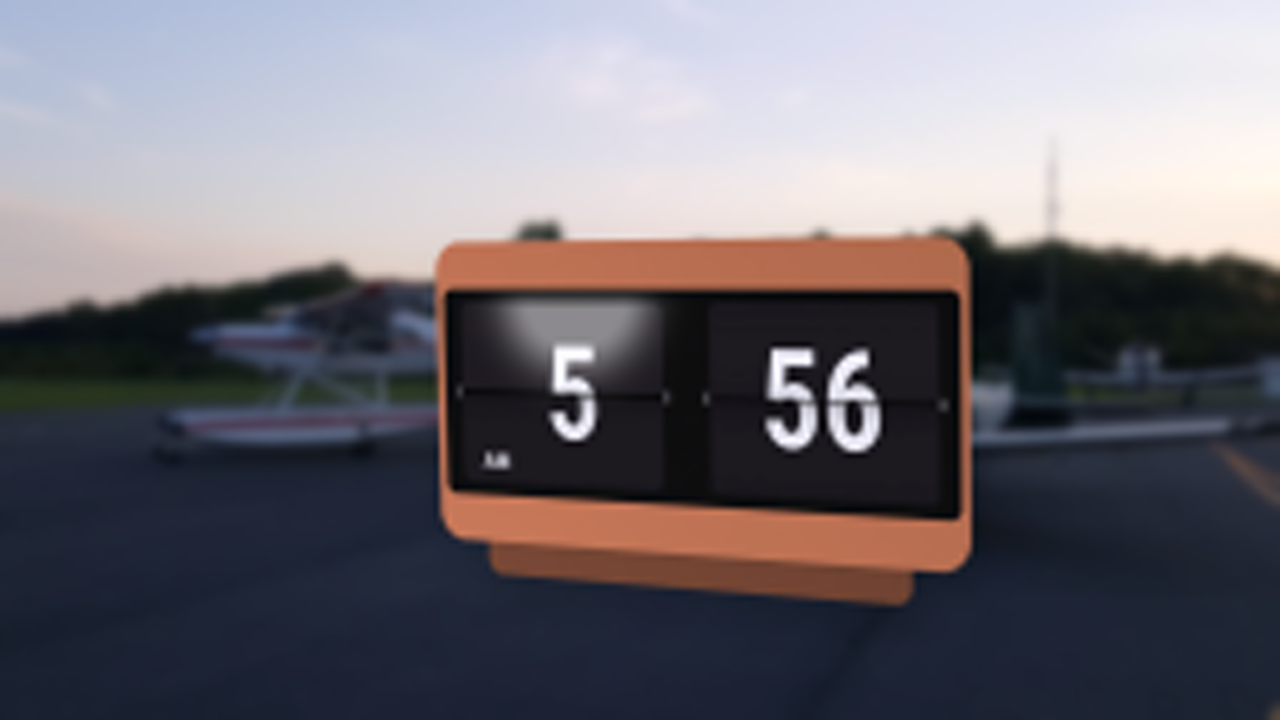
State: 5:56
